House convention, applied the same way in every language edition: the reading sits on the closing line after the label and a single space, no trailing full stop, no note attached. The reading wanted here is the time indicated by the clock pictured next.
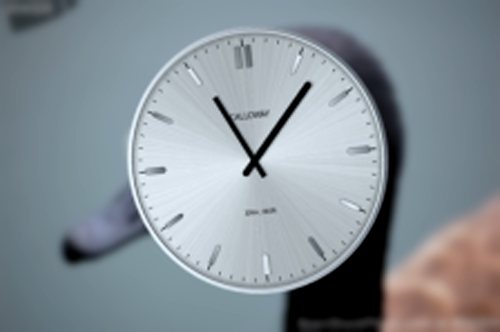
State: 11:07
